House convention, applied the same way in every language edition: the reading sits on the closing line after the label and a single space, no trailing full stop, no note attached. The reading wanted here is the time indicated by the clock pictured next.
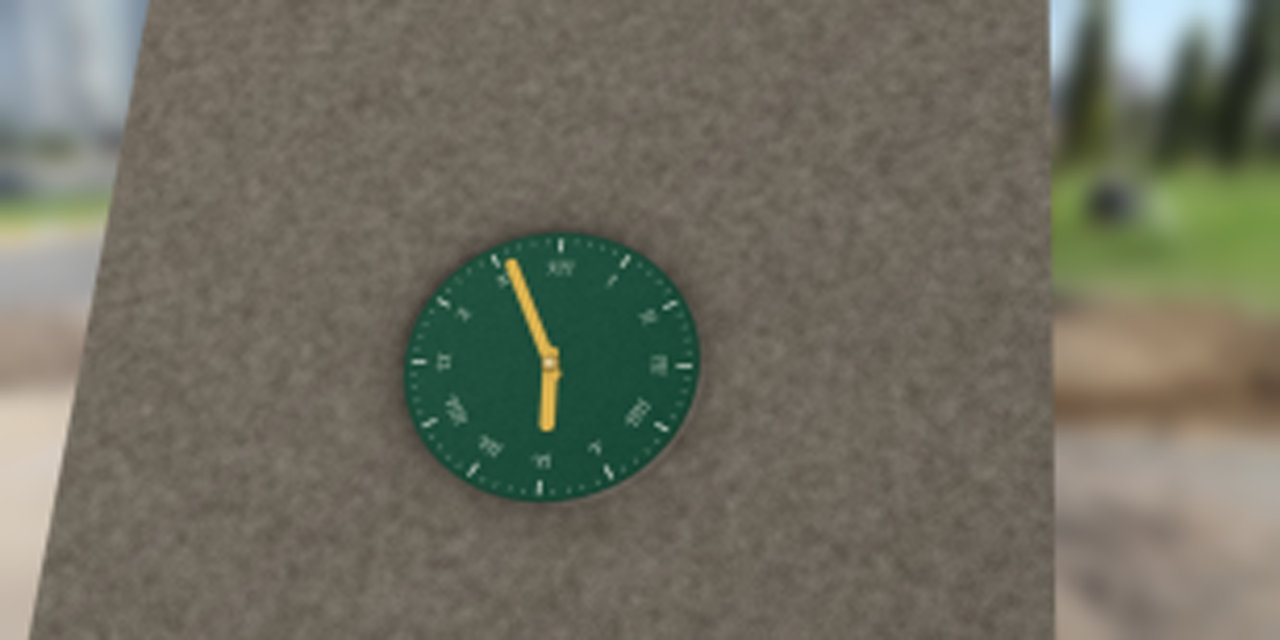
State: 5:56
